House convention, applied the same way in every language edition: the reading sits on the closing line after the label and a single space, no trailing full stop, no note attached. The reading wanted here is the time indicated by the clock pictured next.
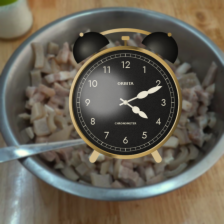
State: 4:11
